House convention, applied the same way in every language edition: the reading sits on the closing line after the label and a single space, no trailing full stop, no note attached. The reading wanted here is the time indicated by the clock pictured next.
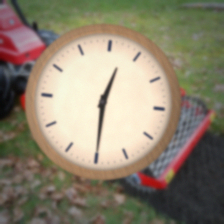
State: 12:30
